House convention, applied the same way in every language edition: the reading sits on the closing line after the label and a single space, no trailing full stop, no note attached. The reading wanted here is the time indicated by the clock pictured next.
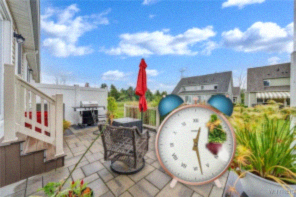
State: 12:28
